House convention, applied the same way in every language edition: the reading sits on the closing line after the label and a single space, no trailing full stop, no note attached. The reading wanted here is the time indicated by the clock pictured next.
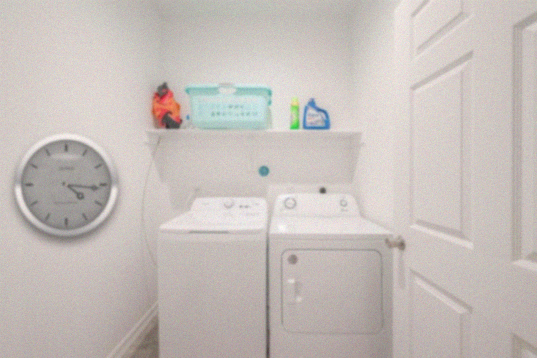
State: 4:16
